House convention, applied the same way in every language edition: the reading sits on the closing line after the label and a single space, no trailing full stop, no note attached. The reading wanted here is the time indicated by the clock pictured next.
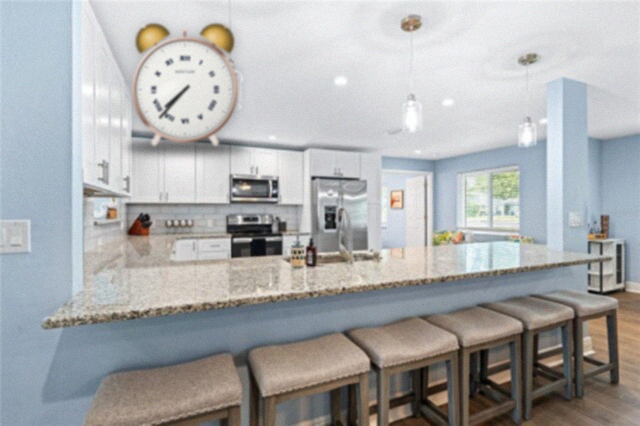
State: 7:37
